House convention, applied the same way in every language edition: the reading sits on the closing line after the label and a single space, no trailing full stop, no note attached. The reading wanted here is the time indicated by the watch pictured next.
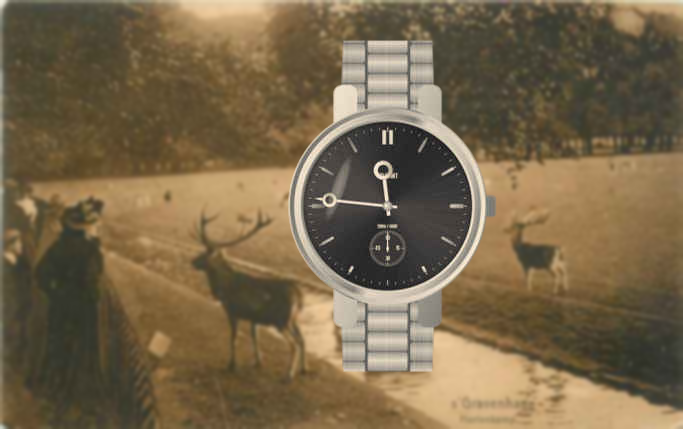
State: 11:46
